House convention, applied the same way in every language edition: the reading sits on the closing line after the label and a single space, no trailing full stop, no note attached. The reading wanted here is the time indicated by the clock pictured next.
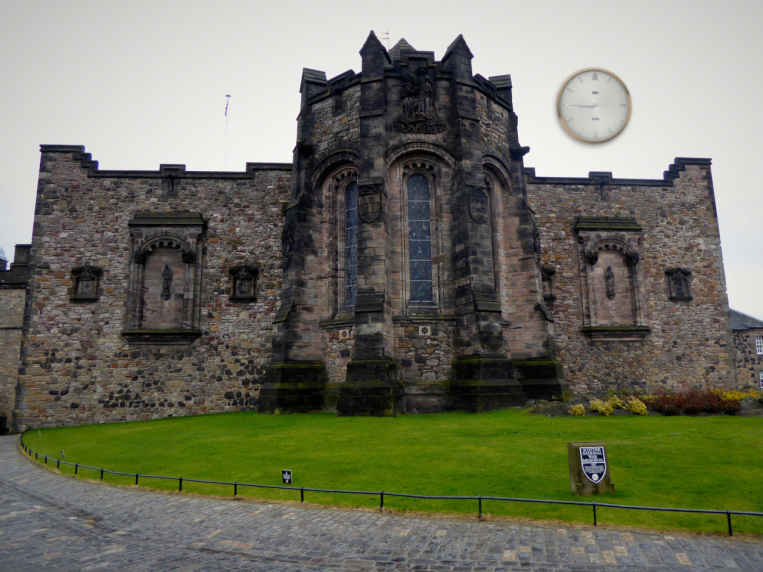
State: 8:45
